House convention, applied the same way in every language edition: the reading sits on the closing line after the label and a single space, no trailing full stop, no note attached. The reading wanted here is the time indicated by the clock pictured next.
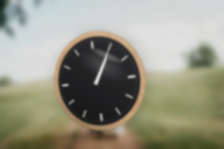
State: 1:05
